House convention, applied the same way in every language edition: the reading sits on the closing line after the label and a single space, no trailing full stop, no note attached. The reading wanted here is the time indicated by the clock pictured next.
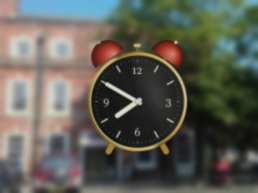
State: 7:50
